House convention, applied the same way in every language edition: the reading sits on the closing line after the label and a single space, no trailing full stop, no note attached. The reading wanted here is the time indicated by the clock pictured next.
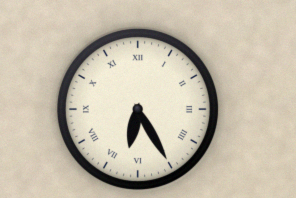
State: 6:25
